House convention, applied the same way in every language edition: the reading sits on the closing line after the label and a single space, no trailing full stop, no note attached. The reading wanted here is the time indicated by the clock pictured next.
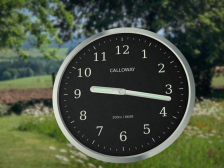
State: 9:17
